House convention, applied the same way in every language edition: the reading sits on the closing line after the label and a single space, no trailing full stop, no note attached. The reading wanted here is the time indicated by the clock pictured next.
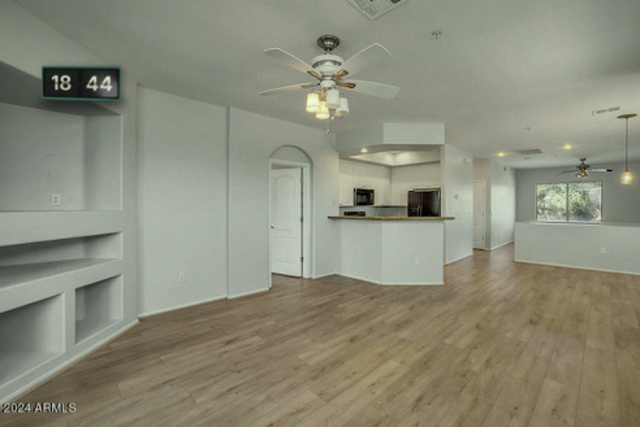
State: 18:44
